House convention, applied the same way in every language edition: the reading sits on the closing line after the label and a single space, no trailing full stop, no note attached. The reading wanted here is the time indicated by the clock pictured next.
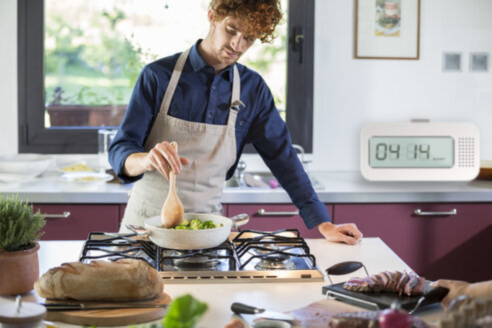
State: 4:14
